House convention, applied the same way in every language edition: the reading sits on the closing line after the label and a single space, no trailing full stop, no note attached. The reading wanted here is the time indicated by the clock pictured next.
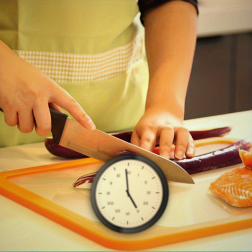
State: 4:59
